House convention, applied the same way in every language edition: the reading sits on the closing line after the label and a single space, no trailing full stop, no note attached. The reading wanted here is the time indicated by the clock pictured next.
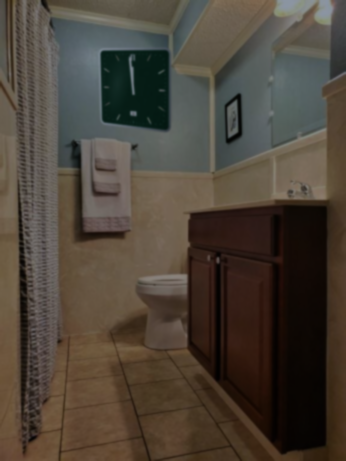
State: 11:59
